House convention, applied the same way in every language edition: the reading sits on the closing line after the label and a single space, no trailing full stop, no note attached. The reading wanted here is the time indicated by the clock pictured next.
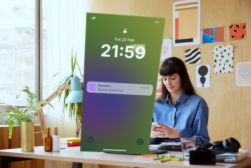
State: 21:59
